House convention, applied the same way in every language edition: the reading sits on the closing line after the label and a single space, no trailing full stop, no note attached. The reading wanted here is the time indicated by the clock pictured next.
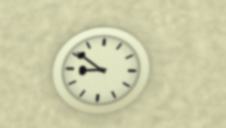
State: 8:51
